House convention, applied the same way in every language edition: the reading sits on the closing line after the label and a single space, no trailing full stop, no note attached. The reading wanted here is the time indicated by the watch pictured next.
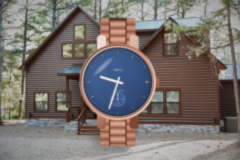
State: 9:33
